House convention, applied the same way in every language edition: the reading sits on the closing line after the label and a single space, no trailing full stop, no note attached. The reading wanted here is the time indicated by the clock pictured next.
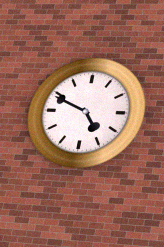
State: 4:49
